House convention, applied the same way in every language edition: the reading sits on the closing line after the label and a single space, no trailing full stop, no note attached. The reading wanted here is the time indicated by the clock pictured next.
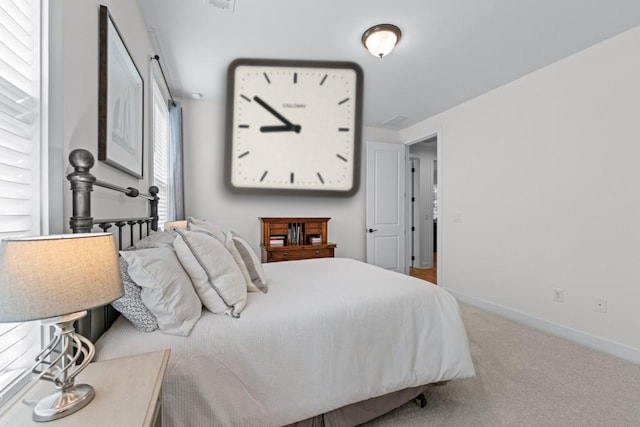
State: 8:51
